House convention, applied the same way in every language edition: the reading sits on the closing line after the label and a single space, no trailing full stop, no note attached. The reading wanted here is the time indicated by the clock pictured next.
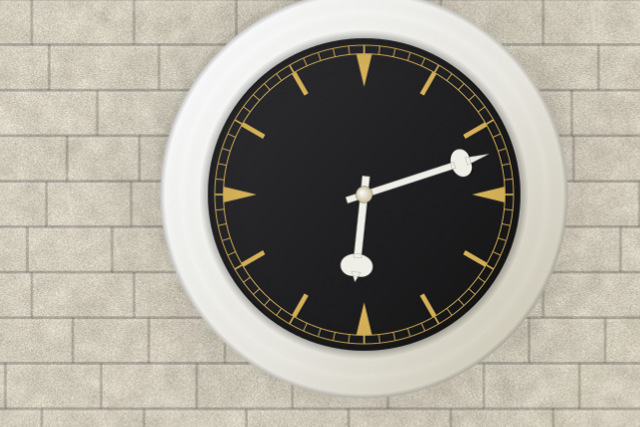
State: 6:12
